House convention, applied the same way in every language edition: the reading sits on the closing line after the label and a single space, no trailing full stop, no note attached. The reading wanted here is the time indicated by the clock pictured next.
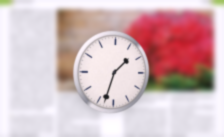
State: 1:33
